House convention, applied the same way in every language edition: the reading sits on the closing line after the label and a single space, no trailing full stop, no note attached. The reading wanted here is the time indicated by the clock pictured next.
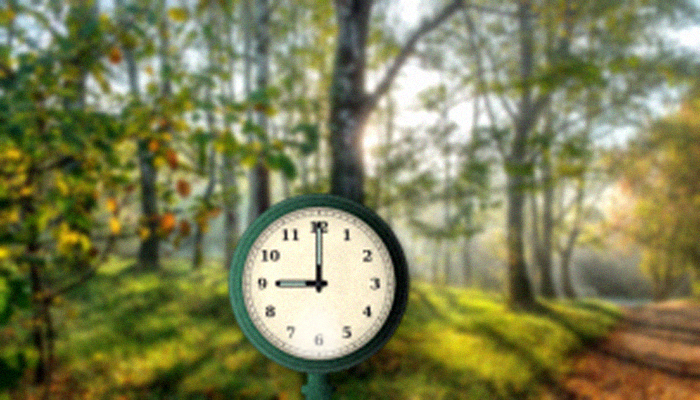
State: 9:00
